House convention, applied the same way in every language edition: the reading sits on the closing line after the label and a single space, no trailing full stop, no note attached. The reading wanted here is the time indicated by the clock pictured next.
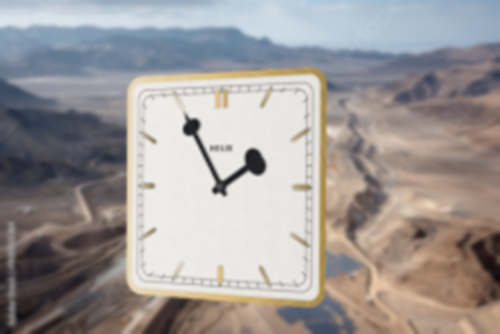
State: 1:55
